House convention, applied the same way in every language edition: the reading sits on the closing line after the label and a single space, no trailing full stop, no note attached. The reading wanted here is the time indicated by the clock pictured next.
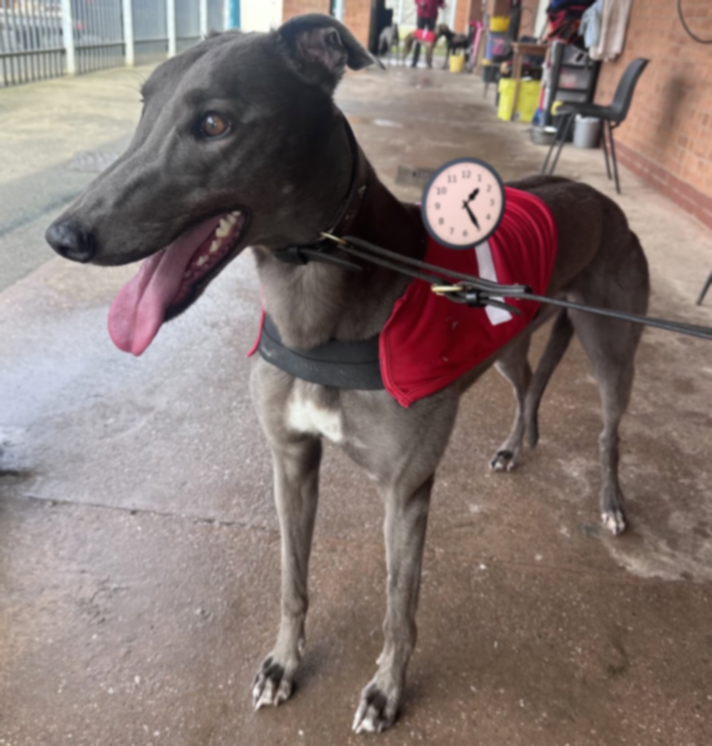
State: 1:25
